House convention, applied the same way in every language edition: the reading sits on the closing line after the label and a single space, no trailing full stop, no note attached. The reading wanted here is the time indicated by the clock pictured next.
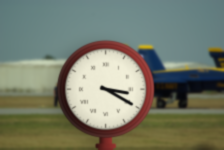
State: 3:20
